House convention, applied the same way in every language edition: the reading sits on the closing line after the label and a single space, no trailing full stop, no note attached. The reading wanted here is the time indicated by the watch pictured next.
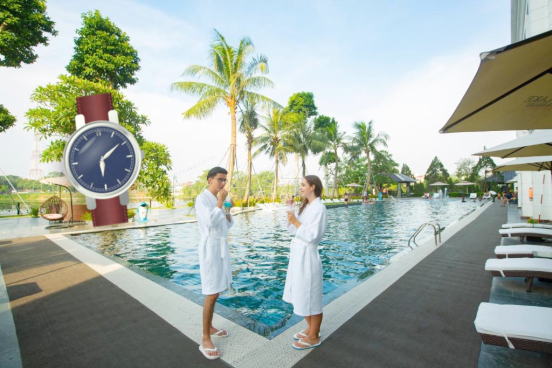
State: 6:09
